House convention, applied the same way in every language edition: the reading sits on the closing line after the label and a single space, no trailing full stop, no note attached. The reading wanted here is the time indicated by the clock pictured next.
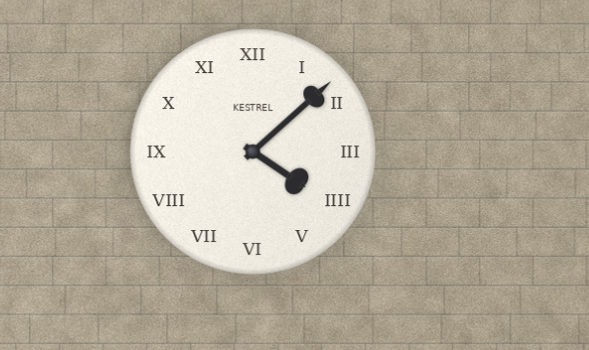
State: 4:08
